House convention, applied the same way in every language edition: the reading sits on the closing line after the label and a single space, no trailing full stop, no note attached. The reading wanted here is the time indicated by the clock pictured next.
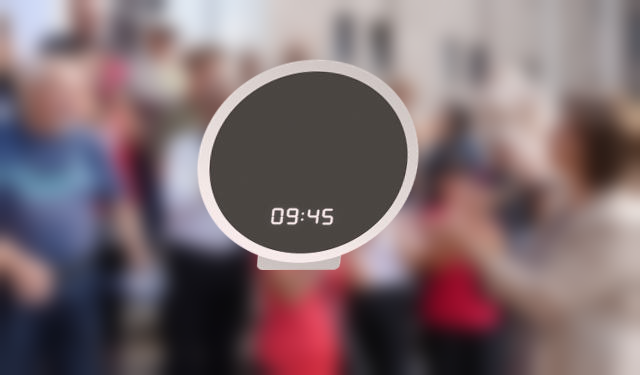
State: 9:45
